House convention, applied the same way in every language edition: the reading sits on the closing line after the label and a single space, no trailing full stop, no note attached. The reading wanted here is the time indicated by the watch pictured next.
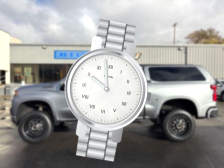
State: 9:58
